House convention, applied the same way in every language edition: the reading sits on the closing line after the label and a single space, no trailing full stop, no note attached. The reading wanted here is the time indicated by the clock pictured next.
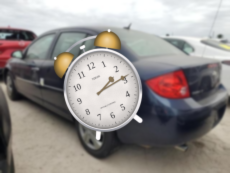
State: 2:14
